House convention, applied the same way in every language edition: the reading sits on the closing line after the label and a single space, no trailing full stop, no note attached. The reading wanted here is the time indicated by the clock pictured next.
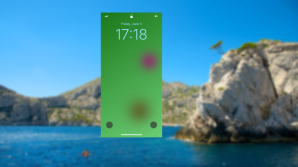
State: 17:18
